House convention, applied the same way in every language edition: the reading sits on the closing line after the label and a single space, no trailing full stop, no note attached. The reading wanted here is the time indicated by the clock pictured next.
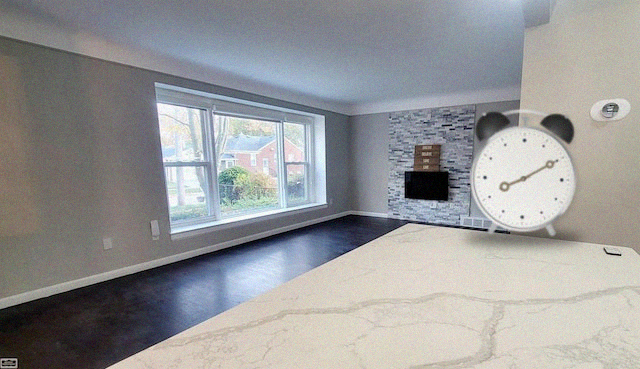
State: 8:10
